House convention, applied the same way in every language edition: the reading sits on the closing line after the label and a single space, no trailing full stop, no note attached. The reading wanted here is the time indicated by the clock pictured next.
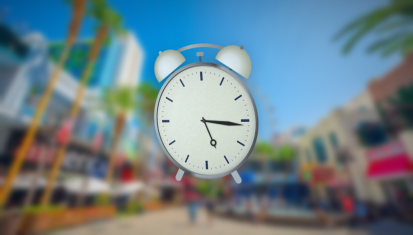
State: 5:16
